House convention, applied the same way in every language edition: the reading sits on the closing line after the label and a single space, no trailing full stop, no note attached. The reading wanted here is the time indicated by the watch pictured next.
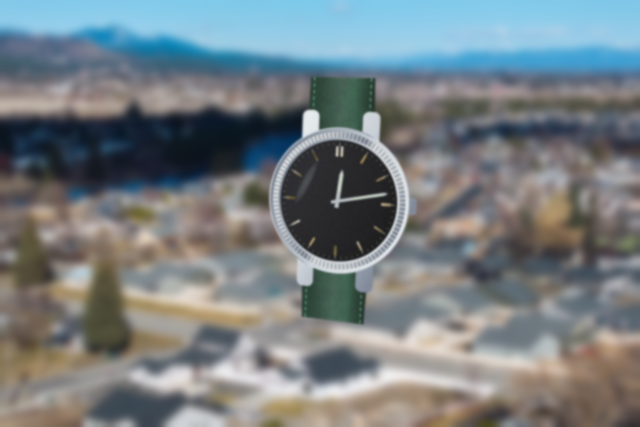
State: 12:13
